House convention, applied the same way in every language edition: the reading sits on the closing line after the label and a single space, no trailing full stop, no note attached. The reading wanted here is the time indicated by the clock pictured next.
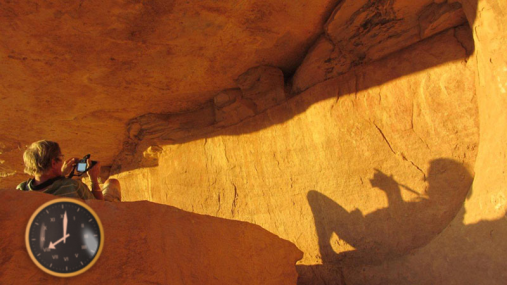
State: 8:01
